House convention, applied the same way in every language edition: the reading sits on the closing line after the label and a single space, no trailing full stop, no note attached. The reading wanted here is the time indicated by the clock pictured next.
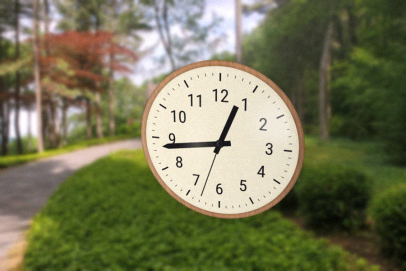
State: 12:43:33
